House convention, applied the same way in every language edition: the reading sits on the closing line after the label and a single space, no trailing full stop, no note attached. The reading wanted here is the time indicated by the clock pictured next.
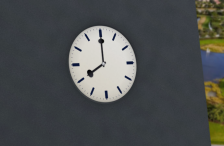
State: 8:00
